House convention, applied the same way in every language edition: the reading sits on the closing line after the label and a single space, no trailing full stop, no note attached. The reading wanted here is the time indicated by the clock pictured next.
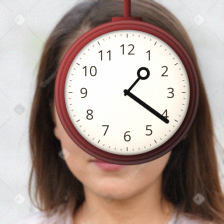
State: 1:21
